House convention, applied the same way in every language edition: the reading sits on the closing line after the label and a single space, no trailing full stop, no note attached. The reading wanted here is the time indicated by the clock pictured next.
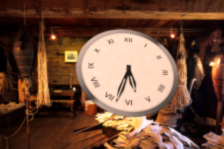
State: 5:33
